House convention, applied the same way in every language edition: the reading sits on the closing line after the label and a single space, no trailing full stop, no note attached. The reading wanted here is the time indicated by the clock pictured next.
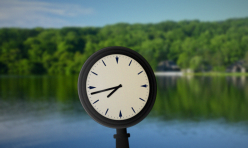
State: 7:43
